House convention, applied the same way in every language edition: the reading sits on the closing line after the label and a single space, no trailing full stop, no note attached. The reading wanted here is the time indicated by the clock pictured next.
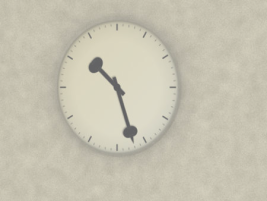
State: 10:27
